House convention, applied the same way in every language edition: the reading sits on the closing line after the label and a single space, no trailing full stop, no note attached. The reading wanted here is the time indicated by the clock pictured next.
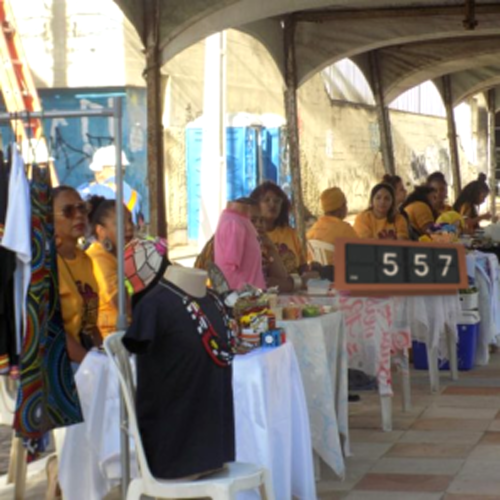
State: 5:57
